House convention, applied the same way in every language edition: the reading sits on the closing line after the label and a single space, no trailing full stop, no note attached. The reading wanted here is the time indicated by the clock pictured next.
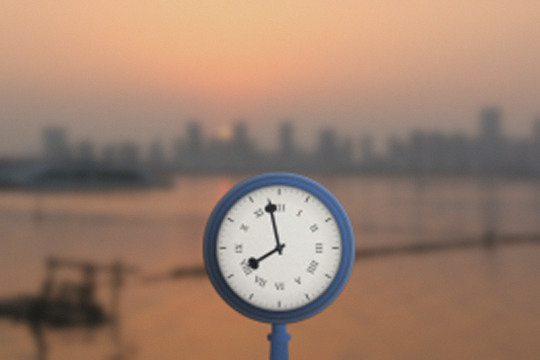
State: 7:58
